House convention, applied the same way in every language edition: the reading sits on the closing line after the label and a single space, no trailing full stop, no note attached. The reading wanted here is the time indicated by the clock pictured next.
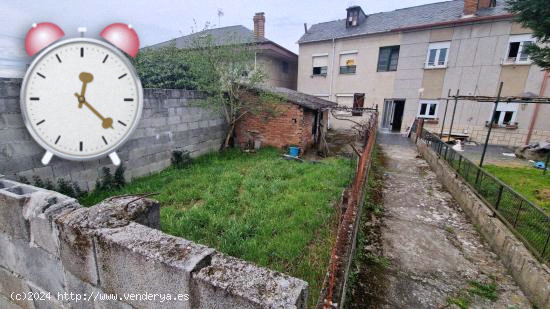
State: 12:22
